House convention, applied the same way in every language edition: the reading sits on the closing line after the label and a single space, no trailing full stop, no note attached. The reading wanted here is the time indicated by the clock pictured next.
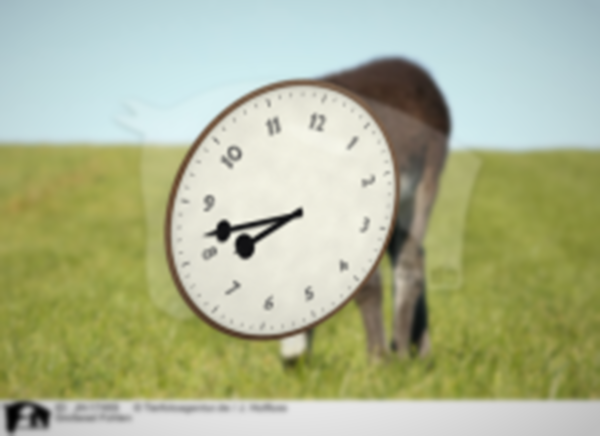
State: 7:42
